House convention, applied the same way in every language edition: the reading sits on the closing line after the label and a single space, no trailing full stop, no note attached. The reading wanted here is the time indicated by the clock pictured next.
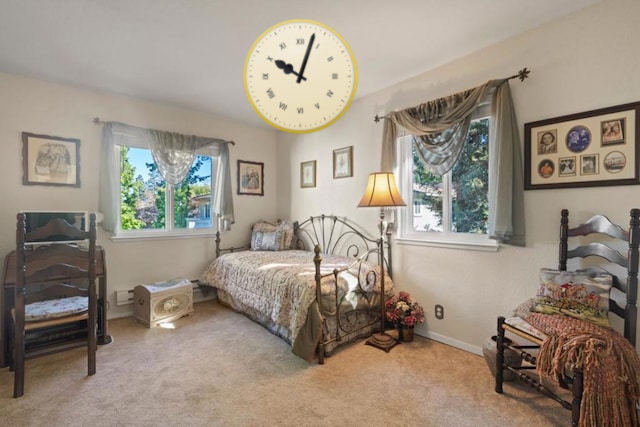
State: 10:03
